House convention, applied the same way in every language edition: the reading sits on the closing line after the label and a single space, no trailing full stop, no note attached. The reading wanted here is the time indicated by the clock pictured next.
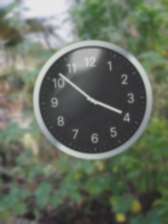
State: 3:52
